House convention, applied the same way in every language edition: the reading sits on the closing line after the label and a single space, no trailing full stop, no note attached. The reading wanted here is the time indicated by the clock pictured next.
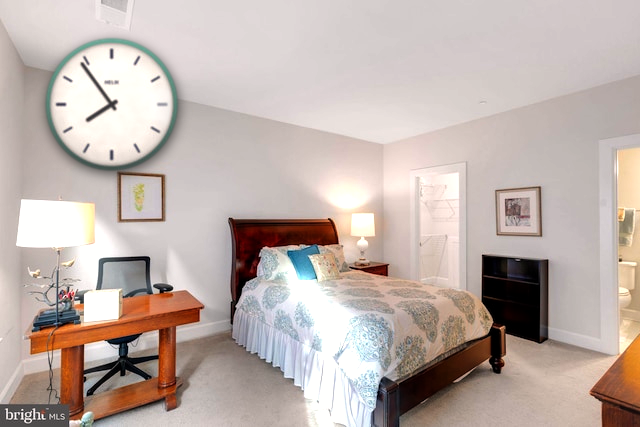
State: 7:54
